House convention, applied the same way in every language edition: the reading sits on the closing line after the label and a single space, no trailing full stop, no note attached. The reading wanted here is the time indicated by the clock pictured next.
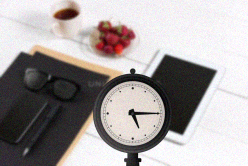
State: 5:15
